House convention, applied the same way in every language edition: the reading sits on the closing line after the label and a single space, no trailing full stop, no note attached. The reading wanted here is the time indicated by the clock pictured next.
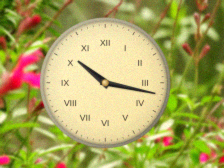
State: 10:17
